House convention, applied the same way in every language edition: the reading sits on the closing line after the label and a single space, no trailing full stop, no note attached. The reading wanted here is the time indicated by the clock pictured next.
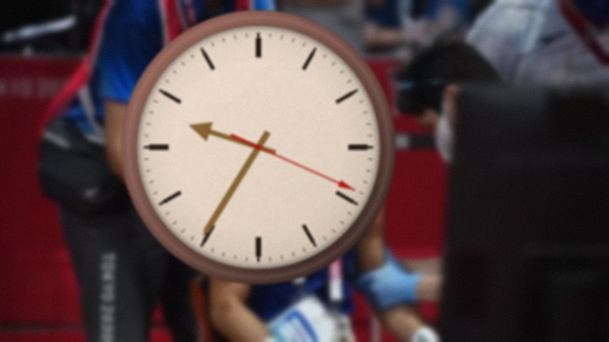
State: 9:35:19
